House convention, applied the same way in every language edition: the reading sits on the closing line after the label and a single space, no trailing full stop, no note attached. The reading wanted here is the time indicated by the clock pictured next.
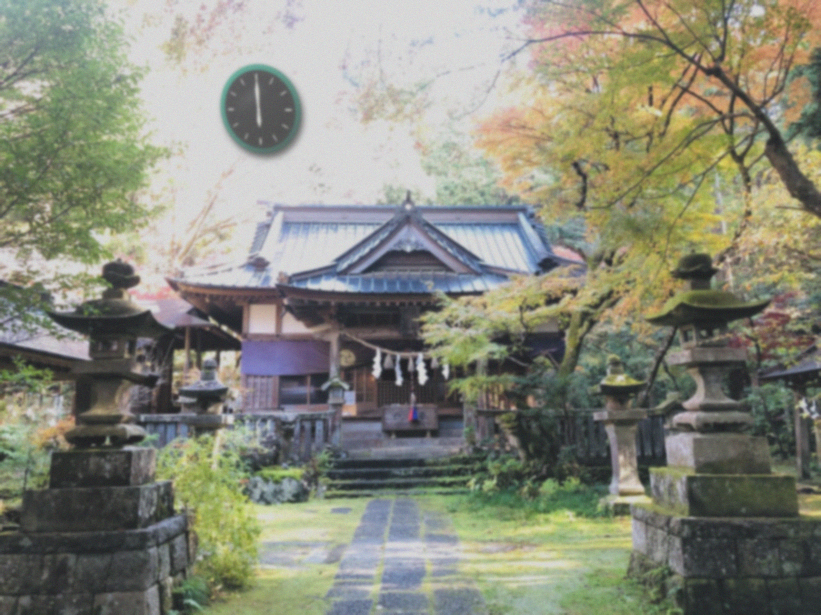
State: 6:00
